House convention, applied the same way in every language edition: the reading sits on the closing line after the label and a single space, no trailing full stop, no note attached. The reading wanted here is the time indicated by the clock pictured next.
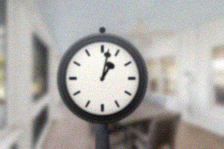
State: 1:02
